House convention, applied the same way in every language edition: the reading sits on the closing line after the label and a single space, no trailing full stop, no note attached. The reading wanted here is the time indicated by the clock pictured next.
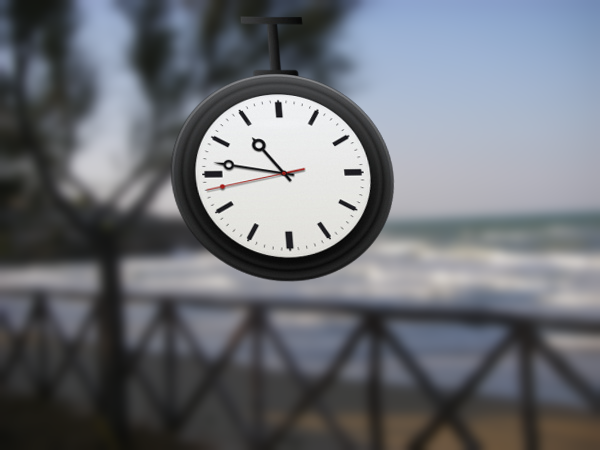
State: 10:46:43
